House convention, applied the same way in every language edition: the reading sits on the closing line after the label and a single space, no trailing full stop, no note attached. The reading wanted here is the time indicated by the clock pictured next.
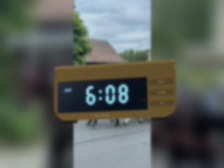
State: 6:08
